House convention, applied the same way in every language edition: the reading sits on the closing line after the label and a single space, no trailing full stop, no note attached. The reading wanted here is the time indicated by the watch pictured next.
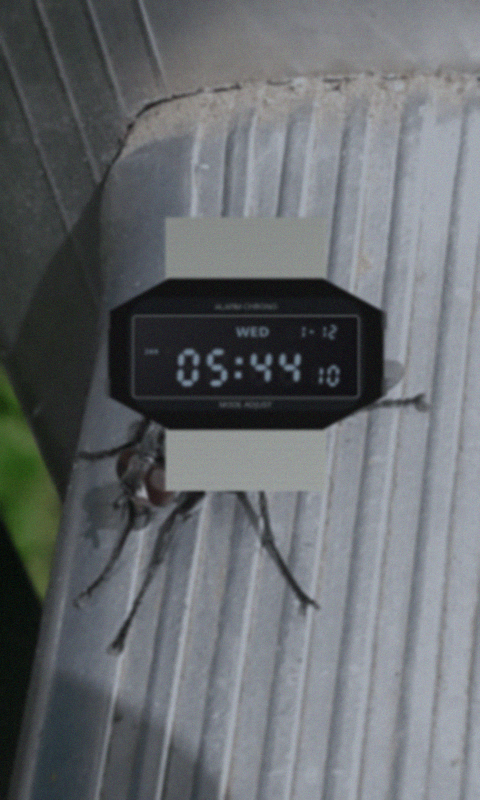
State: 5:44:10
